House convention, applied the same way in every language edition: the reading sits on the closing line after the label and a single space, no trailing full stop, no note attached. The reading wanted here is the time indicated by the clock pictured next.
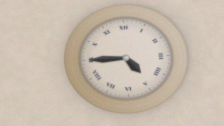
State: 4:45
